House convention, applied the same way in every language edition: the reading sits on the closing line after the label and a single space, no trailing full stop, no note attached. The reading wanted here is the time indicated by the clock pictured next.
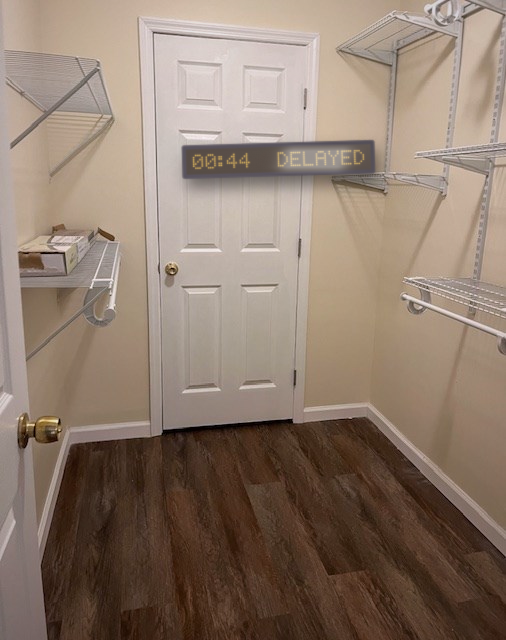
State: 0:44
